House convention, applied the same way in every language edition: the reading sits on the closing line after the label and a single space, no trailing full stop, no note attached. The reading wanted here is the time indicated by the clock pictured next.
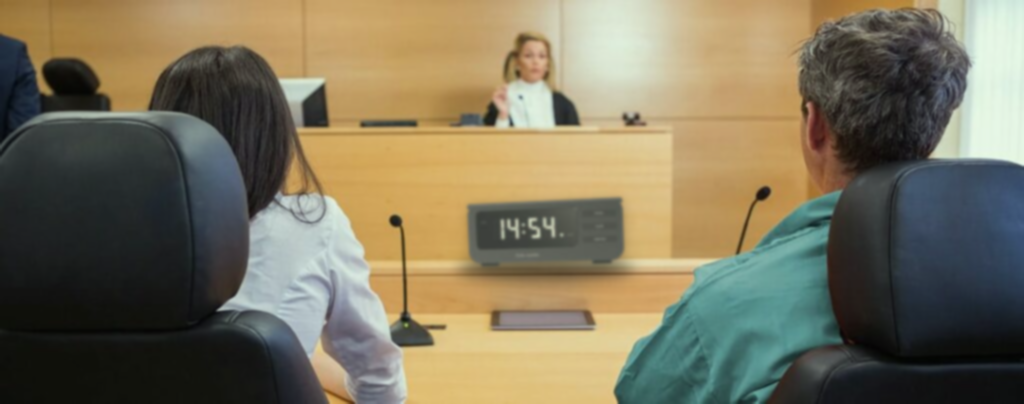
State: 14:54
